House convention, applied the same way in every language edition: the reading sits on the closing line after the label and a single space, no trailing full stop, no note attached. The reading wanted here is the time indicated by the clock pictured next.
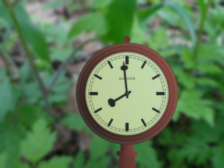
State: 7:59
